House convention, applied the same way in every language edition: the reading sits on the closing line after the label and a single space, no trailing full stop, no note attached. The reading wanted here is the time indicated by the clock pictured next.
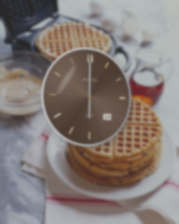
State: 6:00
